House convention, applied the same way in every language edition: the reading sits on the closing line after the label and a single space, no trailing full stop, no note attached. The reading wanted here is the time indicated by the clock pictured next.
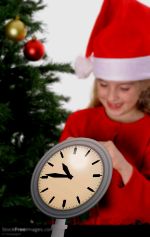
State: 10:46
